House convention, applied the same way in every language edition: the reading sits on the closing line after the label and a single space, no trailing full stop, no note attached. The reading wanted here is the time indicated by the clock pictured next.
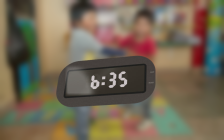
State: 6:35
